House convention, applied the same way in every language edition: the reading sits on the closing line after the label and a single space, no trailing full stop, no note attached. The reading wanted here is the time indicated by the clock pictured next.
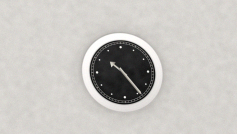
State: 10:24
